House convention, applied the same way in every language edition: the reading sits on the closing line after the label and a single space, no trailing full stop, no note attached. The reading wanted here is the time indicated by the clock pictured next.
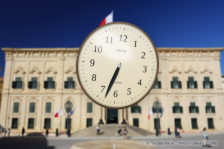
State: 6:33
